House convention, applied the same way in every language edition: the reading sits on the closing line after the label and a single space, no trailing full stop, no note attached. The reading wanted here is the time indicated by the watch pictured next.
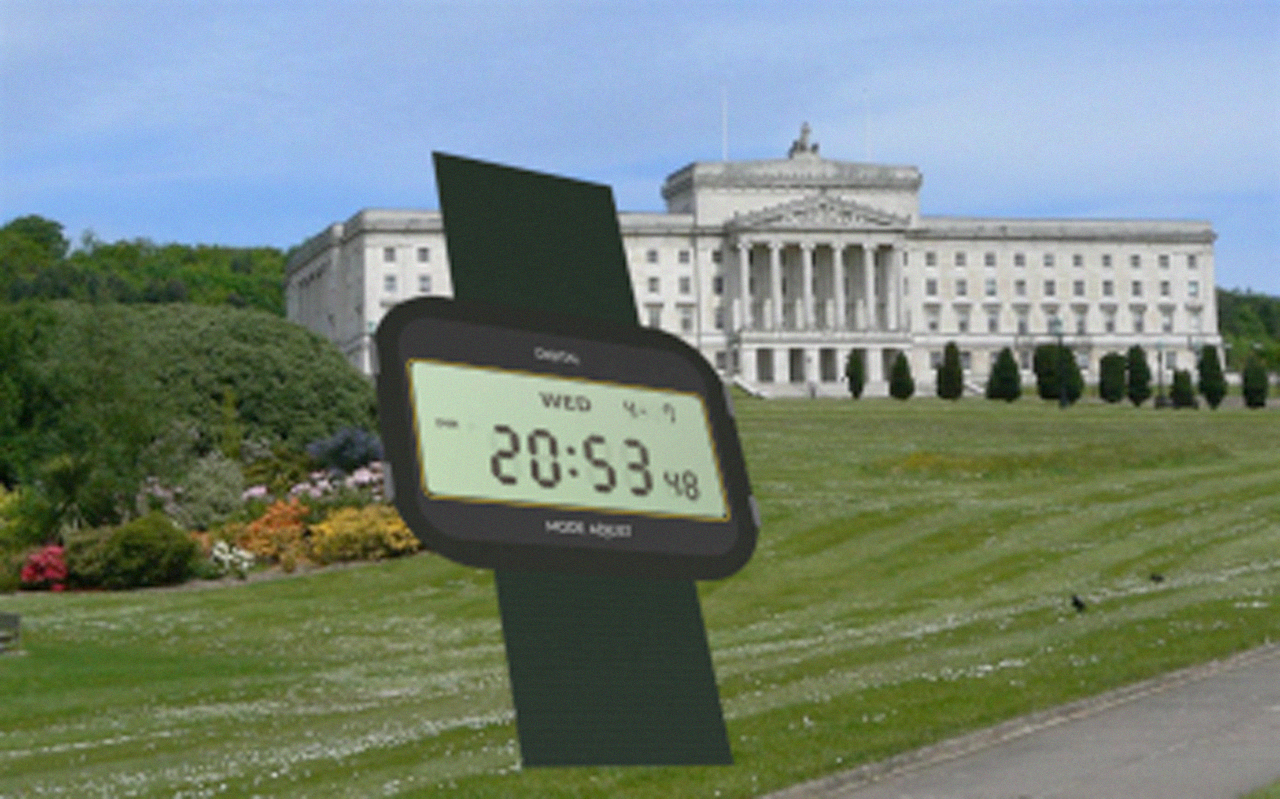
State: 20:53:48
